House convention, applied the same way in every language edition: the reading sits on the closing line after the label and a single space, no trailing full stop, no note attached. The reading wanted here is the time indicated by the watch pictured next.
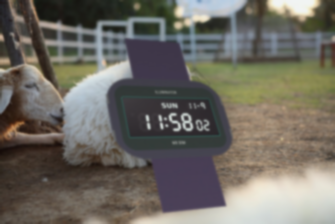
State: 11:58:02
